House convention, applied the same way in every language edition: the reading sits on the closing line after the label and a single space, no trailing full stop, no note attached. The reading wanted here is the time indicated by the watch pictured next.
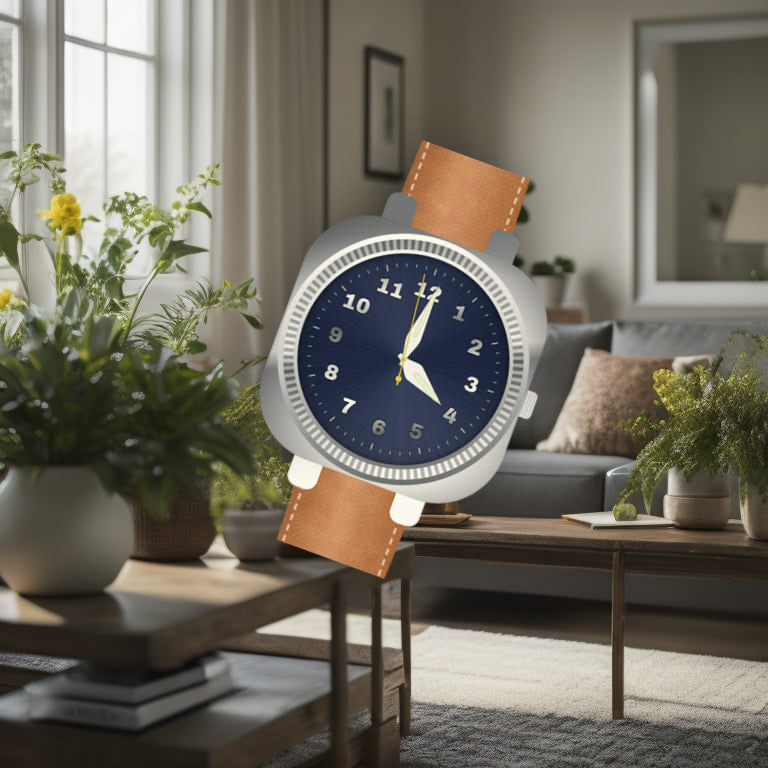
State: 4:00:59
